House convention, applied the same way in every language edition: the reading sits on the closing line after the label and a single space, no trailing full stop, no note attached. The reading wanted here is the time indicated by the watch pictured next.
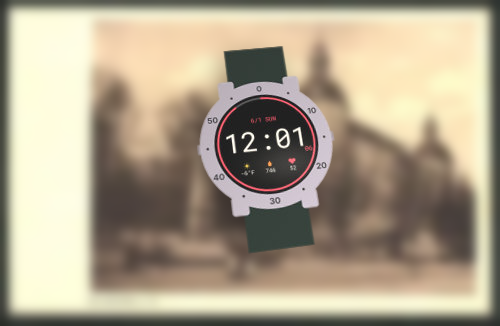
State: 12:01
